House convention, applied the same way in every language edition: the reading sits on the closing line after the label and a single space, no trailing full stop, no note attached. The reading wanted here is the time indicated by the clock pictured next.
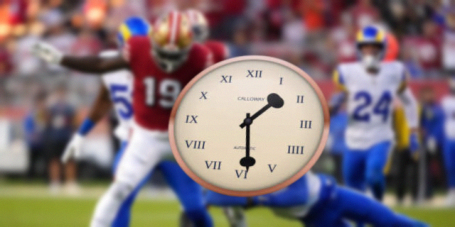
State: 1:29
